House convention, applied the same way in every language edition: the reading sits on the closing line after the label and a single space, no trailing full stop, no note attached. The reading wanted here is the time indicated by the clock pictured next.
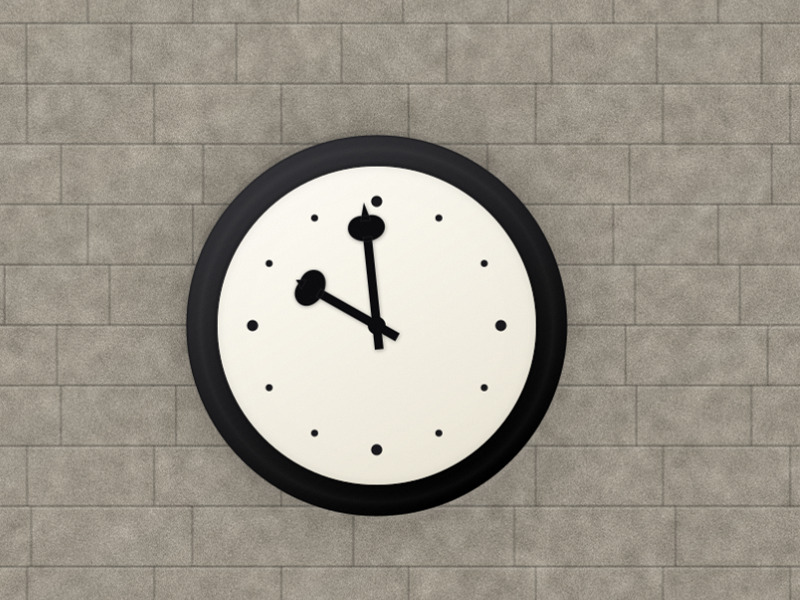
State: 9:59
